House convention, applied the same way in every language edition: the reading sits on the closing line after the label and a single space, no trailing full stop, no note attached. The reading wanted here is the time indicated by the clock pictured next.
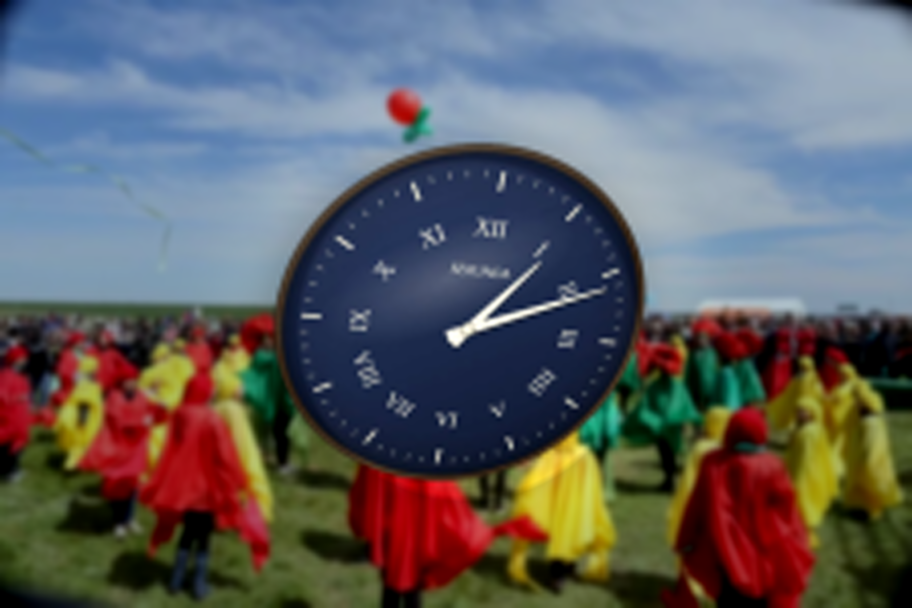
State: 1:11
